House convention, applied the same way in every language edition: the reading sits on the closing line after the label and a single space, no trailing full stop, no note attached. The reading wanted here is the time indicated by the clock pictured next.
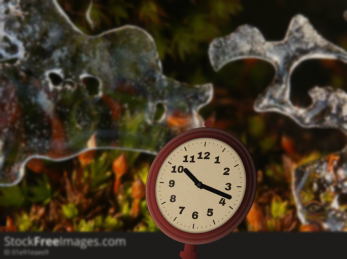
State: 10:18
